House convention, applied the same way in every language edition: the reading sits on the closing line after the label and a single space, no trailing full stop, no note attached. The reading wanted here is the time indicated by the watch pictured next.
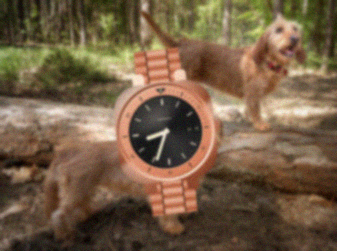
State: 8:34
